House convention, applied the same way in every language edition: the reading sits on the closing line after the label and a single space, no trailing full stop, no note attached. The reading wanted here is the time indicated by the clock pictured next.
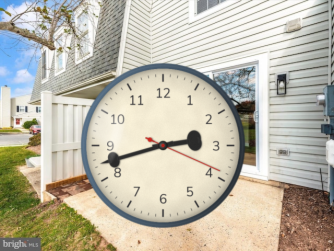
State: 2:42:19
